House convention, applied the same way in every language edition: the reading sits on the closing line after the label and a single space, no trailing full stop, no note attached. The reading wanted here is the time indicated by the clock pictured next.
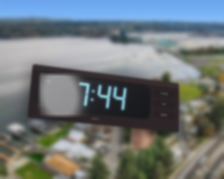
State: 7:44
